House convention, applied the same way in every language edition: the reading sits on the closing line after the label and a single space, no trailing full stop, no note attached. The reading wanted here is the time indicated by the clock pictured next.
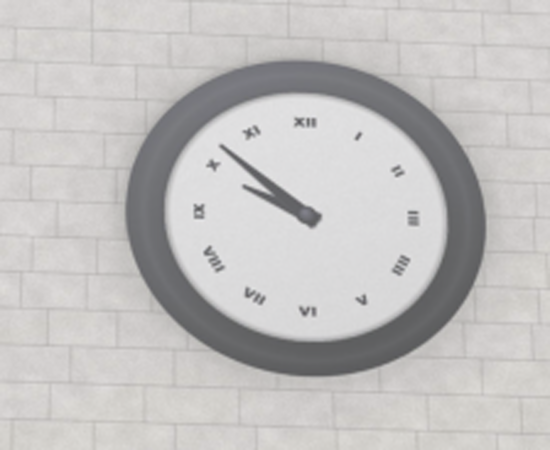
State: 9:52
